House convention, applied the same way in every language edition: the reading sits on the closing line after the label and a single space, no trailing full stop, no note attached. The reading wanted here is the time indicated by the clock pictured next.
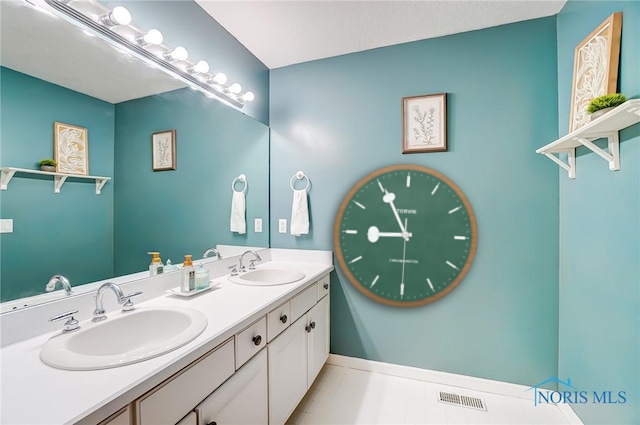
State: 8:55:30
